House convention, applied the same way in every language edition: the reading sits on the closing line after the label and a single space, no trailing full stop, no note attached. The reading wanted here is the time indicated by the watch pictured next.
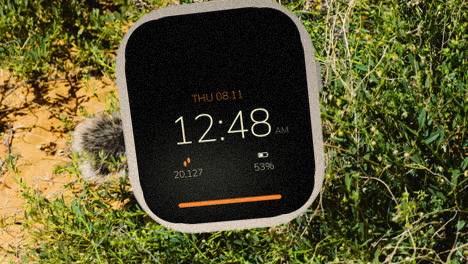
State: 12:48
